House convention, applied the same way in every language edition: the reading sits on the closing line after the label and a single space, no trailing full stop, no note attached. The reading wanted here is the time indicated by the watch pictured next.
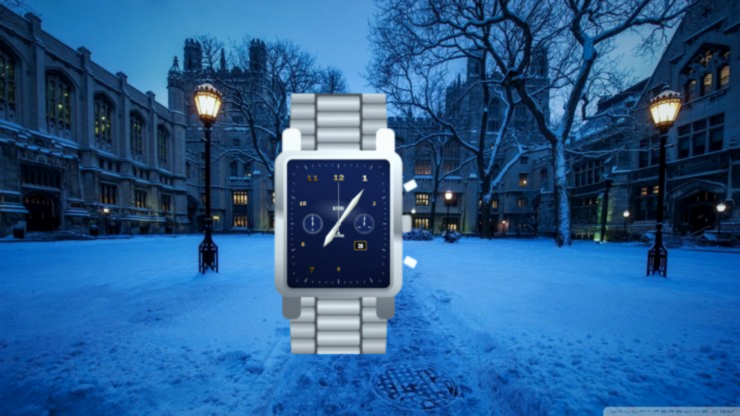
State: 7:06
